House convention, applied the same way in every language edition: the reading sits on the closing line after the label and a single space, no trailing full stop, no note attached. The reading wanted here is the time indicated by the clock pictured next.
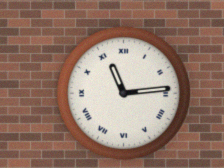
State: 11:14
